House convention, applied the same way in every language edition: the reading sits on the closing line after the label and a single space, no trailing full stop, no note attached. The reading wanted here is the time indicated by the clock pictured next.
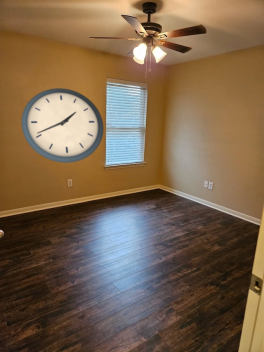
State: 1:41
